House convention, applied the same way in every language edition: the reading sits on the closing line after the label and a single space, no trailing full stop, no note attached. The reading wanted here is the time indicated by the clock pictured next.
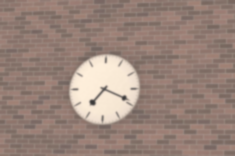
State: 7:19
